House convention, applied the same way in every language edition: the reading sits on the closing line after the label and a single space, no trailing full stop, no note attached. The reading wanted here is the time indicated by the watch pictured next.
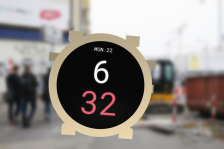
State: 6:32
